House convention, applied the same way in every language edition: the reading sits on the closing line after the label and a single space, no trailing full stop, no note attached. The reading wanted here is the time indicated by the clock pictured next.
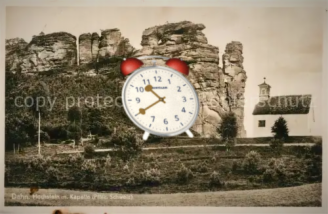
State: 10:40
